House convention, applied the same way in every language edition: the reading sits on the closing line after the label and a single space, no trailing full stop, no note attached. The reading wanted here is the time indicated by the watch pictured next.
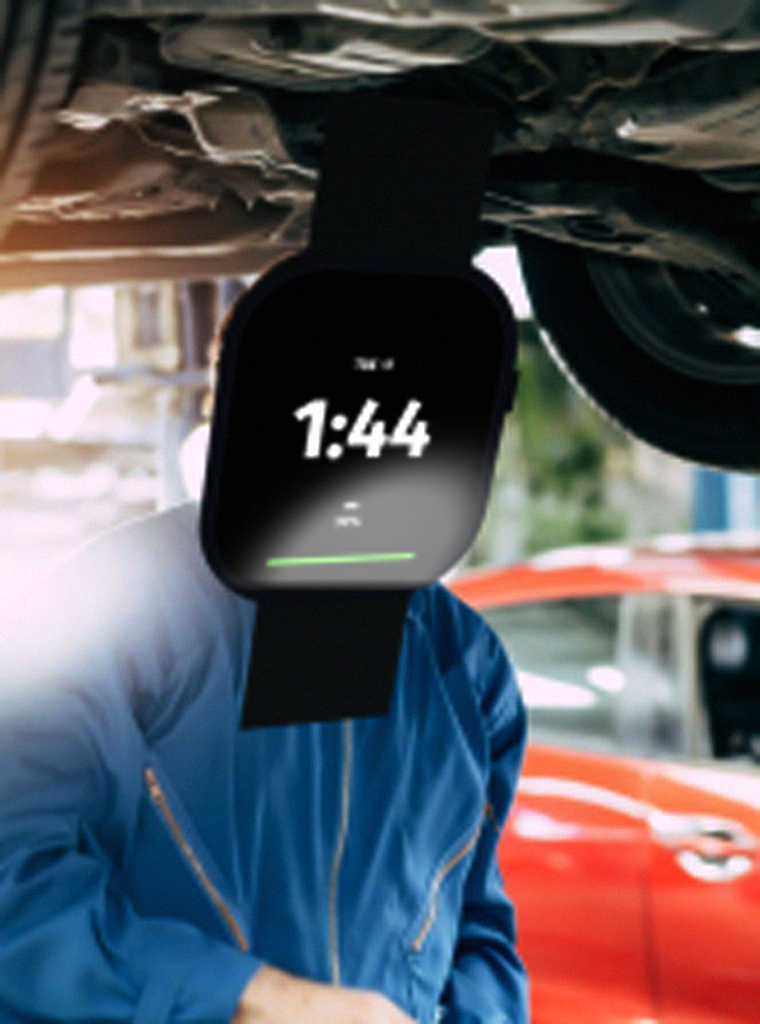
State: 1:44
